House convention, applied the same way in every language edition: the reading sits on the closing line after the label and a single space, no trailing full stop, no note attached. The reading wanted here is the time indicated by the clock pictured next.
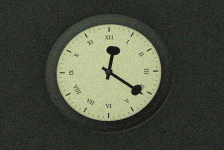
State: 12:21
